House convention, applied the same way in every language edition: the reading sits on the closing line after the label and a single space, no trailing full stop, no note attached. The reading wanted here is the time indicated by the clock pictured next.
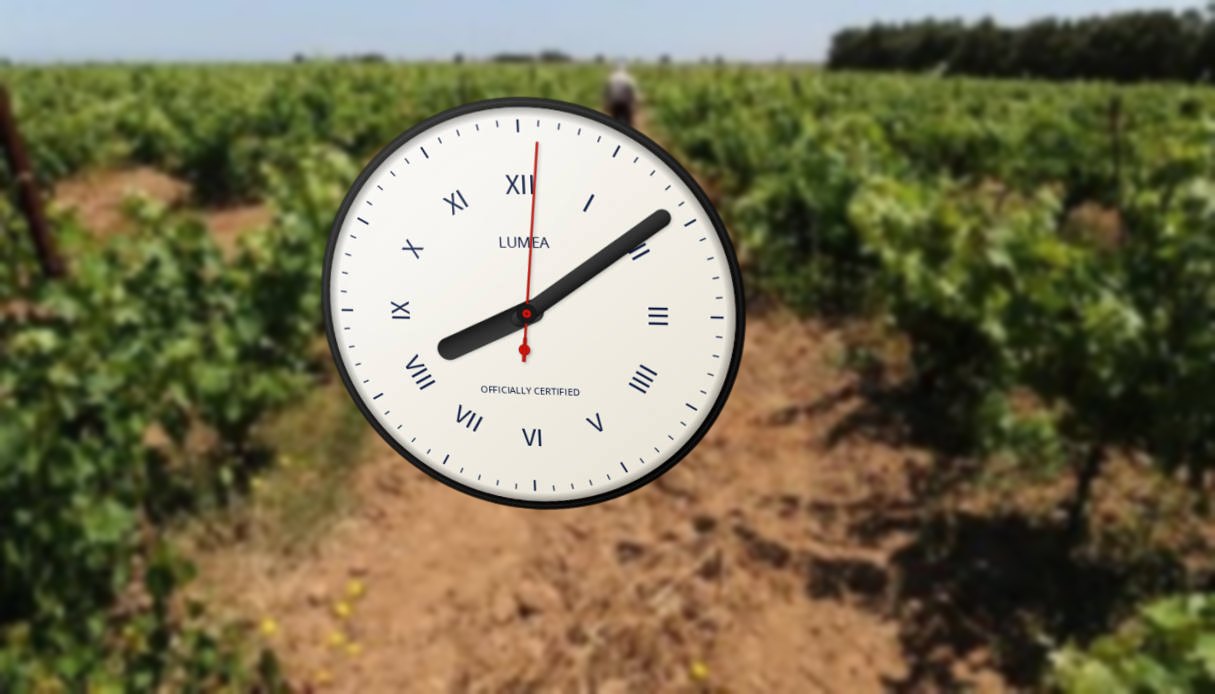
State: 8:09:01
